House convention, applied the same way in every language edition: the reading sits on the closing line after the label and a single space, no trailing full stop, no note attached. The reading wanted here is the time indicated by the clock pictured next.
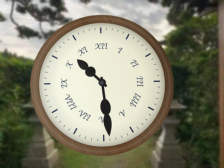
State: 10:29
